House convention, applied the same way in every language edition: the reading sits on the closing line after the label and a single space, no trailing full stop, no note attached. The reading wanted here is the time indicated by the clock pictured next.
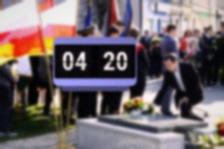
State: 4:20
